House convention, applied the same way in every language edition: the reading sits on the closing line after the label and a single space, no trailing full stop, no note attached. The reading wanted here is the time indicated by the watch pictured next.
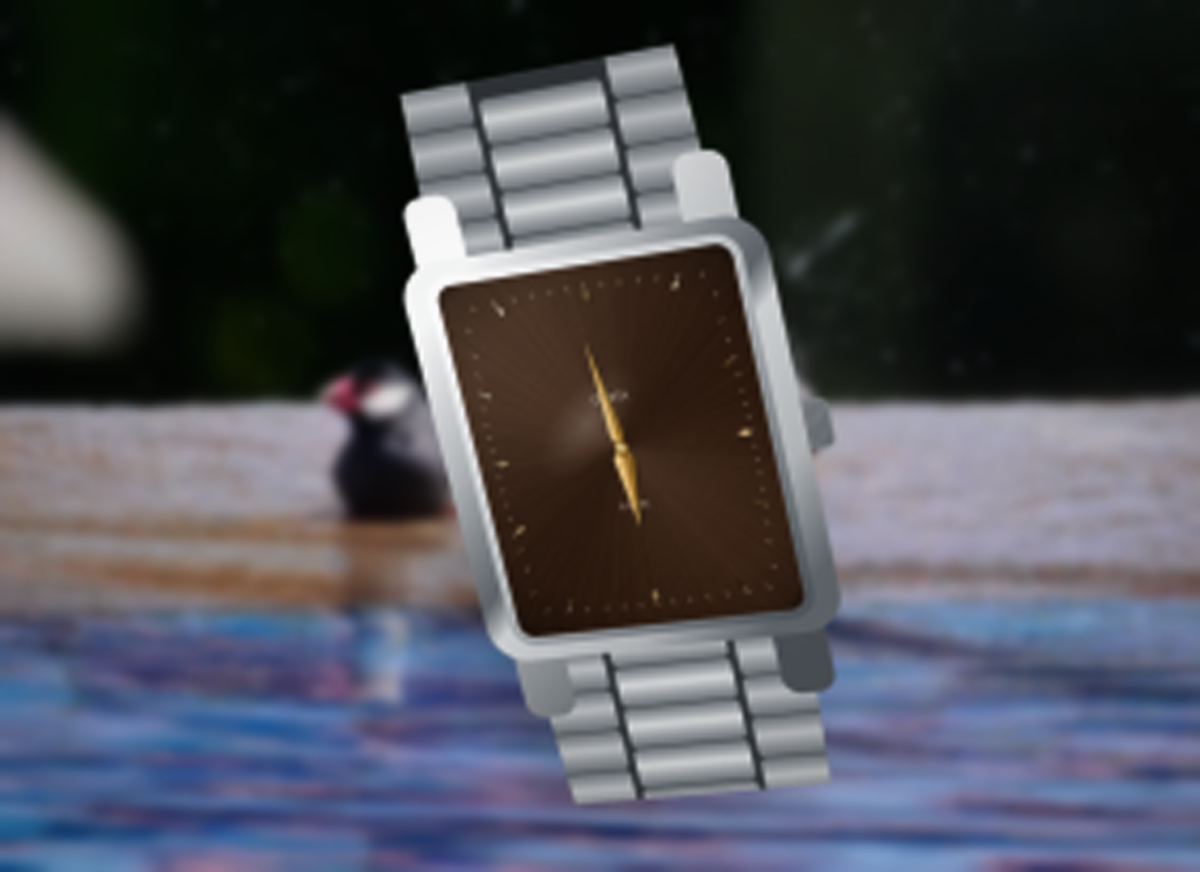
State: 5:59
